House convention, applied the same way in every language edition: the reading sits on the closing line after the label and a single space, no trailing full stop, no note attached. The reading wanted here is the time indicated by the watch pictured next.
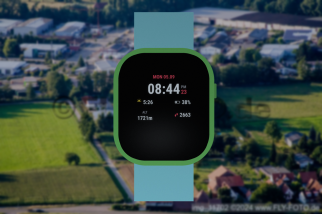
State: 8:44
